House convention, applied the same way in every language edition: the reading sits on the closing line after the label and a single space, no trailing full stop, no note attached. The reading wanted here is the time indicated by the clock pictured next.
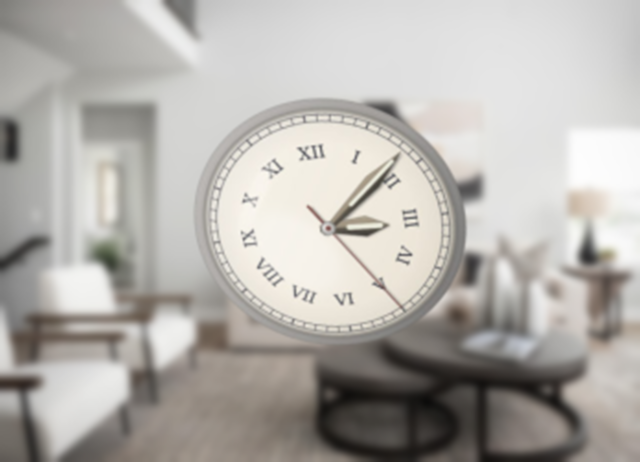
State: 3:08:25
